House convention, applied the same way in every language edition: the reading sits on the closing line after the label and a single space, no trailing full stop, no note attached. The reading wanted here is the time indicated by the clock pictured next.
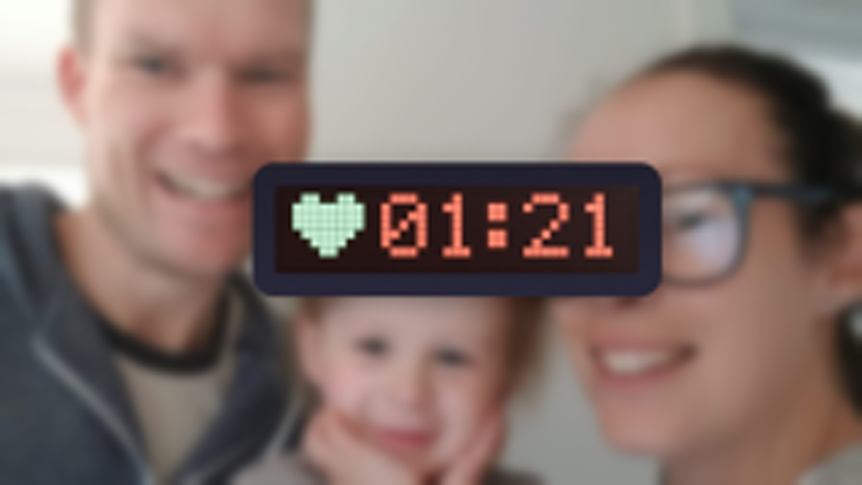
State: 1:21
